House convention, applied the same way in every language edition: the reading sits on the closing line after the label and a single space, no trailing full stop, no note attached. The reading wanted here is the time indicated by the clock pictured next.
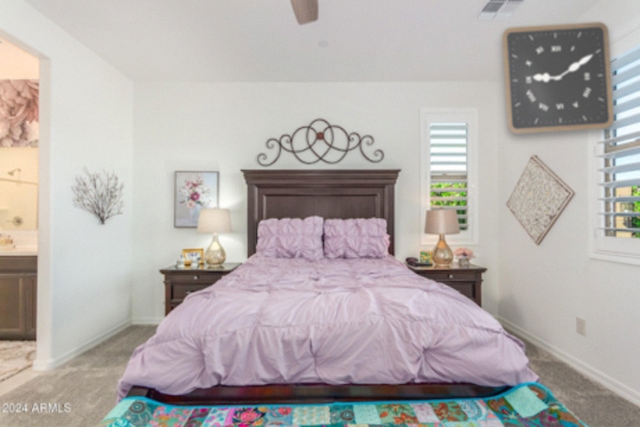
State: 9:10
